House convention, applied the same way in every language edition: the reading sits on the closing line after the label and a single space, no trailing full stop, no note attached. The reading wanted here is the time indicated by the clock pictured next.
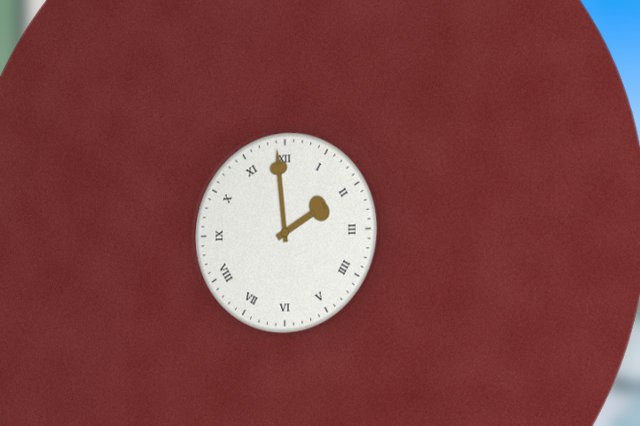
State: 1:59
